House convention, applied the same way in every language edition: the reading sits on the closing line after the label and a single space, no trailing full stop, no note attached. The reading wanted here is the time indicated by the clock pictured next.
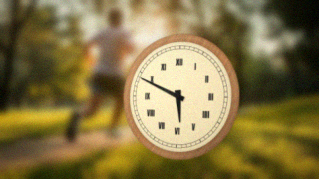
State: 5:49
